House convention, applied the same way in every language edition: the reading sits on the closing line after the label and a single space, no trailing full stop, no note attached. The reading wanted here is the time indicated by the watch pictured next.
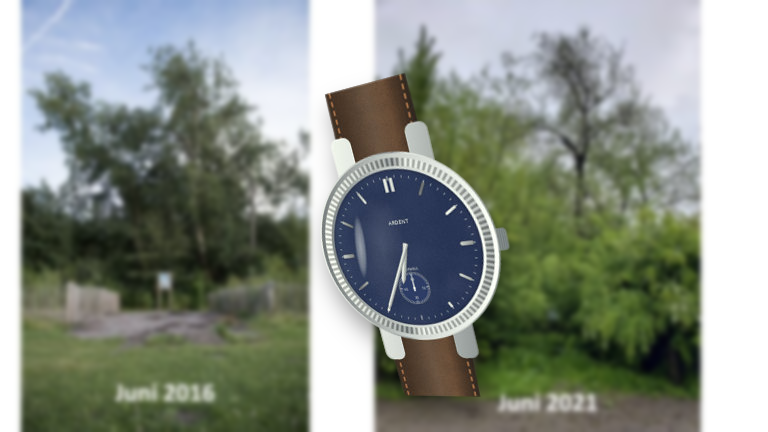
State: 6:35
